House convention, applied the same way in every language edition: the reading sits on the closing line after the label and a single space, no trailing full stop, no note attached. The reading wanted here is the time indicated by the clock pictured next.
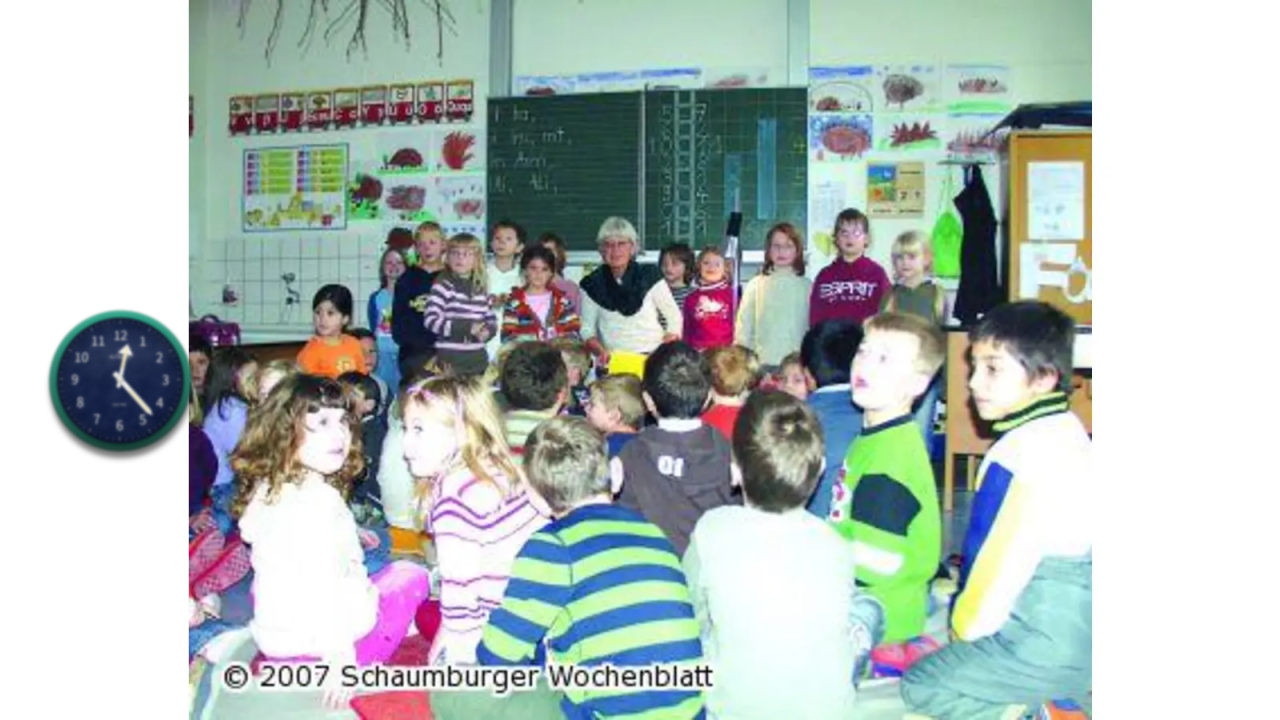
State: 12:23
